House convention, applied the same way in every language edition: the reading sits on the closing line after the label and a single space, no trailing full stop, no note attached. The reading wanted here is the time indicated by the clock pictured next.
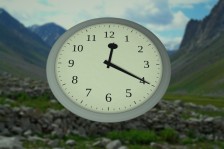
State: 12:20
